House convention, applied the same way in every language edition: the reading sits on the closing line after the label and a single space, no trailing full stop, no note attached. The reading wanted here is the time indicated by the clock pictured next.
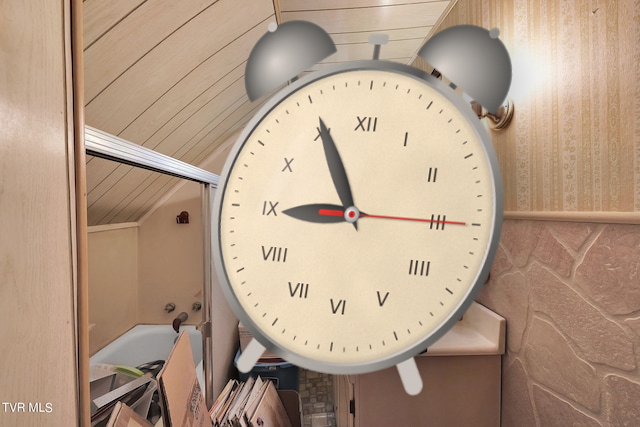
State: 8:55:15
